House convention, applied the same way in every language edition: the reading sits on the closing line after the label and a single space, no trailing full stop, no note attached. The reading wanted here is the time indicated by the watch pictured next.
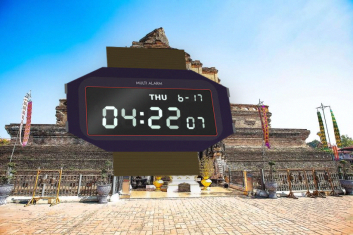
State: 4:22:07
